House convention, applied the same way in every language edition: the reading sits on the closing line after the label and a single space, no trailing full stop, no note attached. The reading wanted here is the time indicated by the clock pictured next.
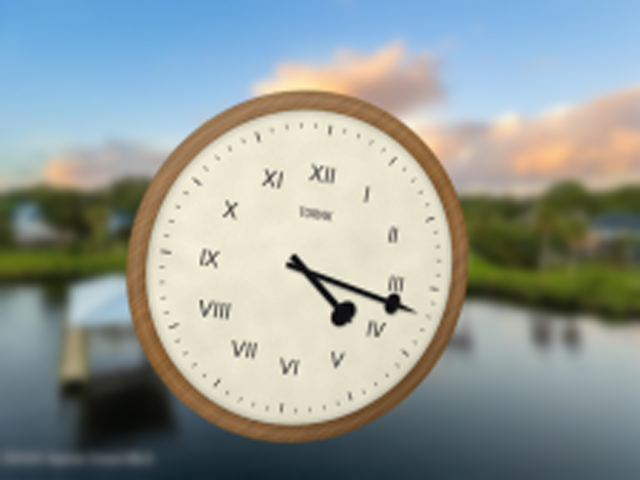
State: 4:17
